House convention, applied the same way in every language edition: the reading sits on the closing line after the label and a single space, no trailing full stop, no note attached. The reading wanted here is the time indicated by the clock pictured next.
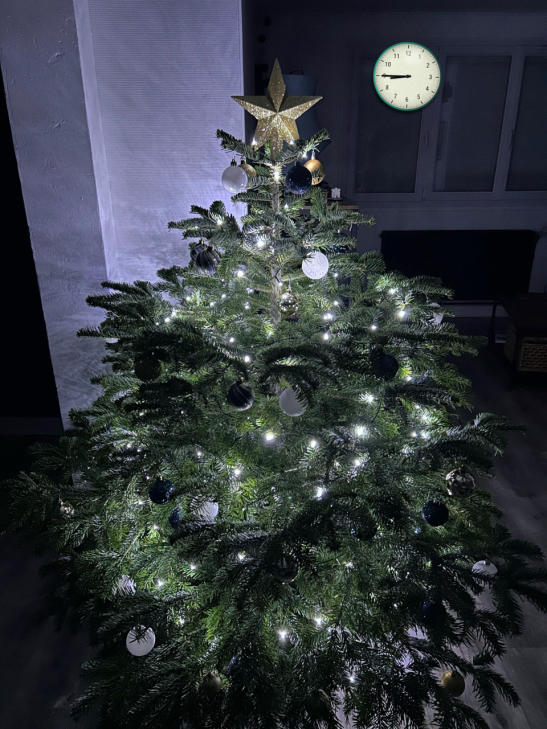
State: 8:45
